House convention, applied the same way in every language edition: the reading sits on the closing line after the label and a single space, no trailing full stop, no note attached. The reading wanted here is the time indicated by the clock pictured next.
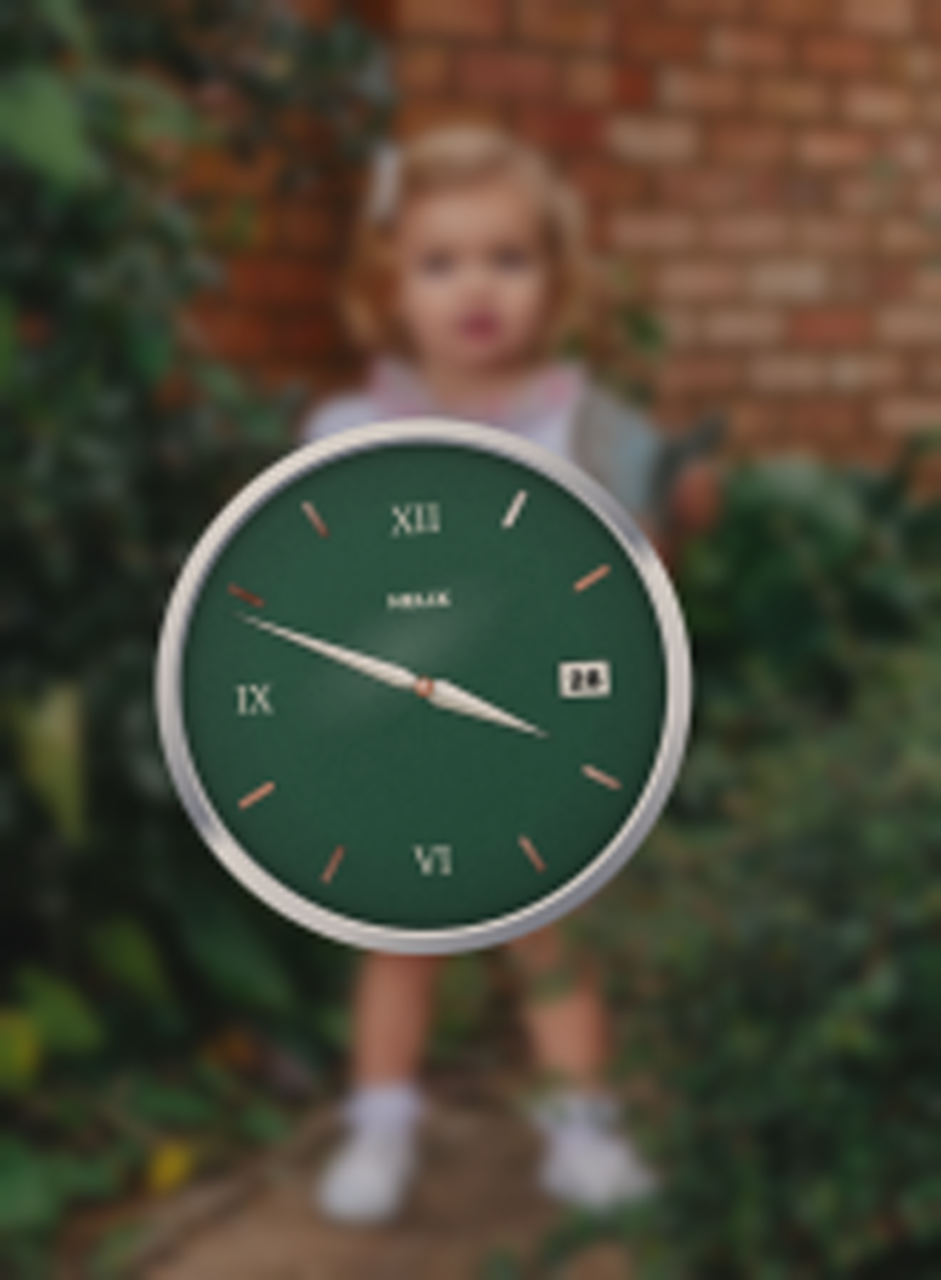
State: 3:49
